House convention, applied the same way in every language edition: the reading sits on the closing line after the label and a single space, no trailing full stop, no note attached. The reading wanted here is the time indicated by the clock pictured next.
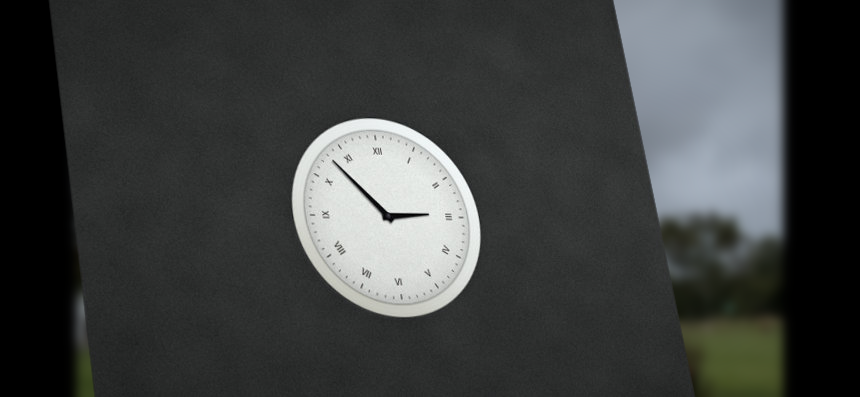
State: 2:53
